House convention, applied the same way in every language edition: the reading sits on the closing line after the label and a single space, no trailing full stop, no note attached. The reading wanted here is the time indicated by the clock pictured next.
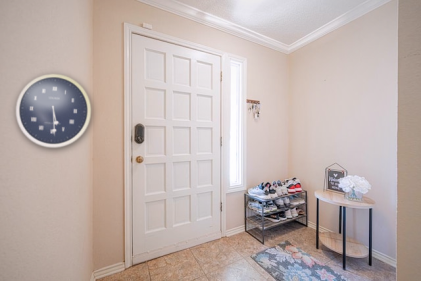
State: 5:29
